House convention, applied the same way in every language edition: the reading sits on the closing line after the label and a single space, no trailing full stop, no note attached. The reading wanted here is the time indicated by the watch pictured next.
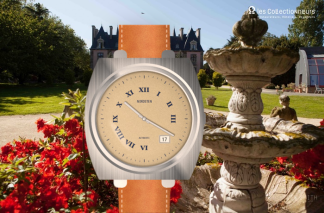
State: 10:20
